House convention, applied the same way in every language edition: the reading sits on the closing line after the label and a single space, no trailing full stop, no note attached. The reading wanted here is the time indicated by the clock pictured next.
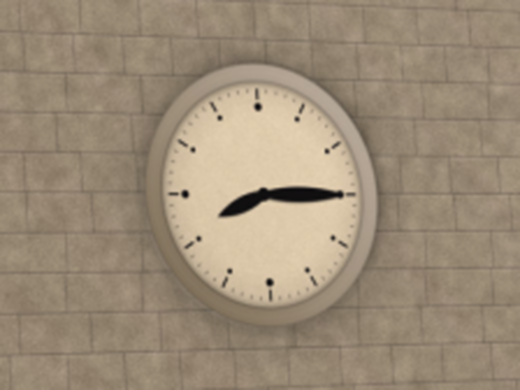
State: 8:15
